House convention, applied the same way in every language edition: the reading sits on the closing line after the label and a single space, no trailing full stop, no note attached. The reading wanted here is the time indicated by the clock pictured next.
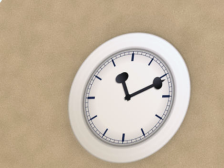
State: 11:11
